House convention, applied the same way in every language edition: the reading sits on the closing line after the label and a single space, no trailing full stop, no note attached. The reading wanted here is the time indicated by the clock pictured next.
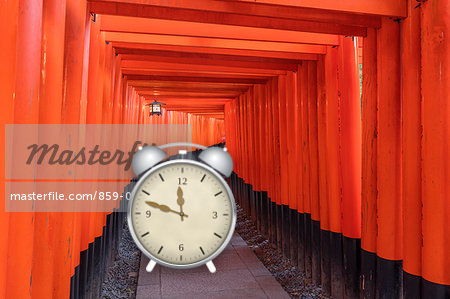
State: 11:48
